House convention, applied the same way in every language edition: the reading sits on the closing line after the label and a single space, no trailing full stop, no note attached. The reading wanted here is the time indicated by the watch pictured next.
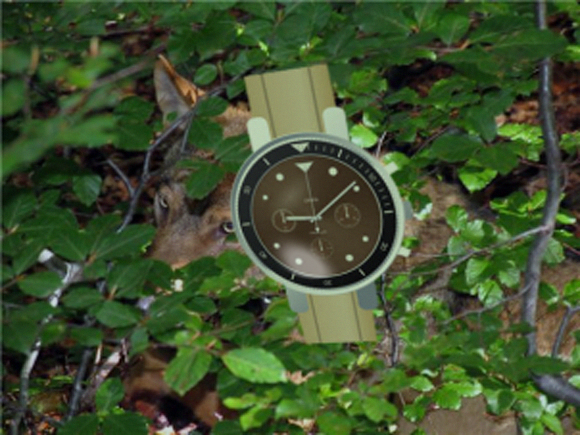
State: 9:09
